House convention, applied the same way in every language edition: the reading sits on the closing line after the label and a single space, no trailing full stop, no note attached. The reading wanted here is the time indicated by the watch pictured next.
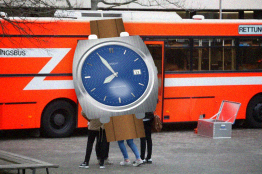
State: 7:55
